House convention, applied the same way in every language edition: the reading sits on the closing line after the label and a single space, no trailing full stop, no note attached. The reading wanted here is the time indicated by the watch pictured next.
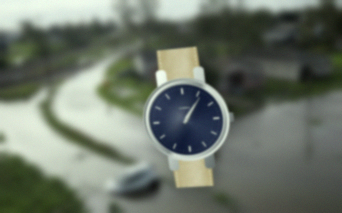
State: 1:06
